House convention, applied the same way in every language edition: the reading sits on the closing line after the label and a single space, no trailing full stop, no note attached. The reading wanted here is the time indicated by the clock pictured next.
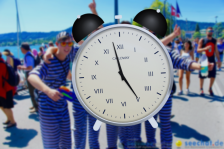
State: 4:58
